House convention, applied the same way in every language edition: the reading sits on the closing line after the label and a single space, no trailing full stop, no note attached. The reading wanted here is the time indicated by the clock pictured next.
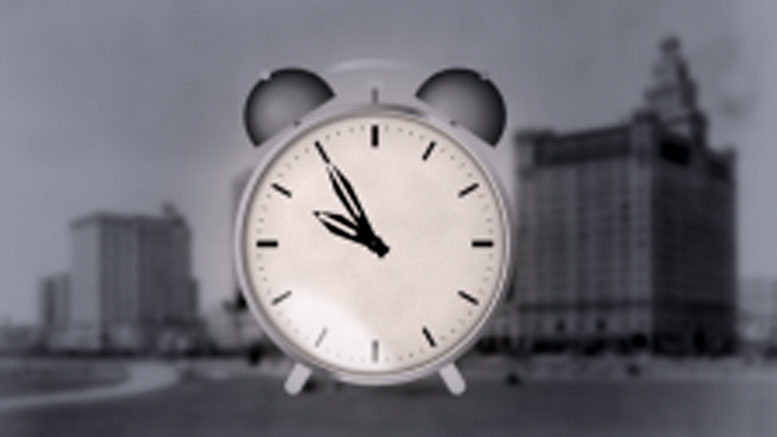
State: 9:55
